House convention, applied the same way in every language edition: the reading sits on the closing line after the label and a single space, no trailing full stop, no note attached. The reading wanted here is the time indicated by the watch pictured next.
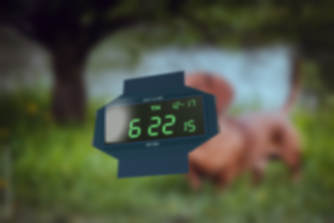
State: 6:22
